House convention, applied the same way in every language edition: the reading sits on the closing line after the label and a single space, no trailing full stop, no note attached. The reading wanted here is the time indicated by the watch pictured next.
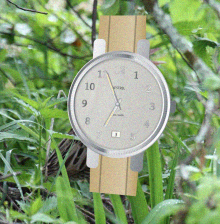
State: 6:56
